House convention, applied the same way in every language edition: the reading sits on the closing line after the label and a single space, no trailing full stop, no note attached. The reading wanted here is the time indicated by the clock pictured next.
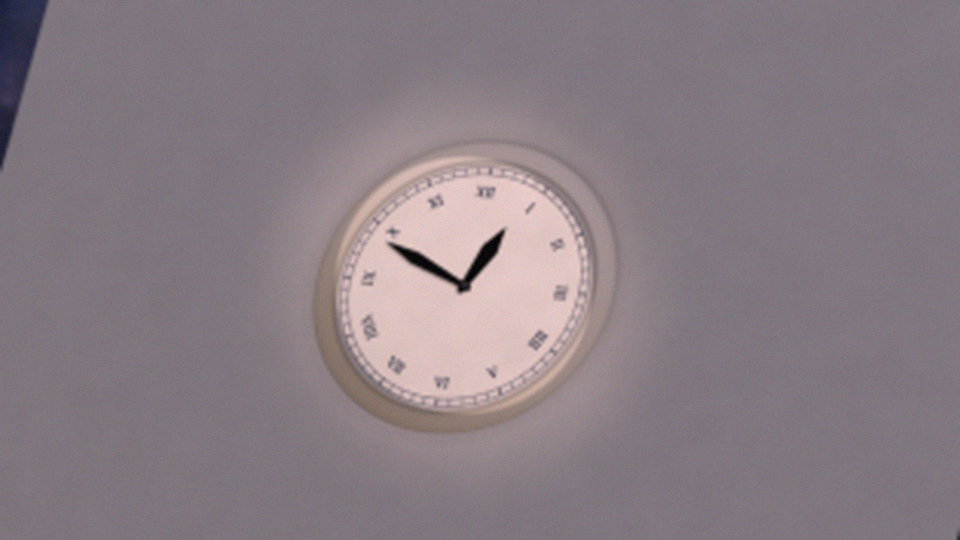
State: 12:49
